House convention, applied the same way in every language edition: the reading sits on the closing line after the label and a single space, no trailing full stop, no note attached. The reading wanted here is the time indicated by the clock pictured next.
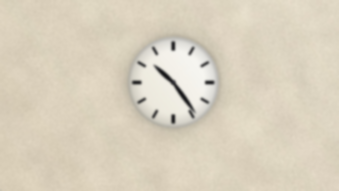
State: 10:24
